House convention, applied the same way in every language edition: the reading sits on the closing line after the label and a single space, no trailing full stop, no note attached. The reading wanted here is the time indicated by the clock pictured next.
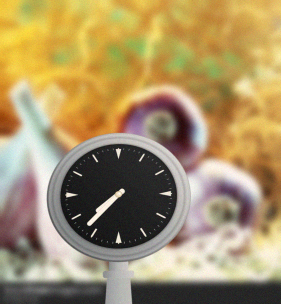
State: 7:37
